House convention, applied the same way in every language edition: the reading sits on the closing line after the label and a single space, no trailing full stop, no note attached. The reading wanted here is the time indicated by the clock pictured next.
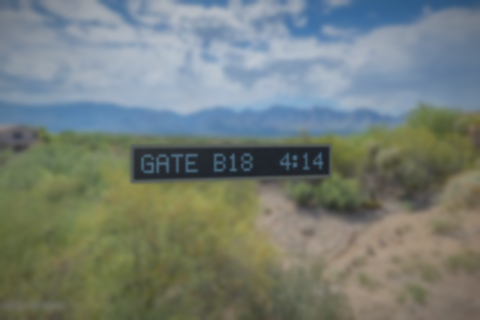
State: 4:14
